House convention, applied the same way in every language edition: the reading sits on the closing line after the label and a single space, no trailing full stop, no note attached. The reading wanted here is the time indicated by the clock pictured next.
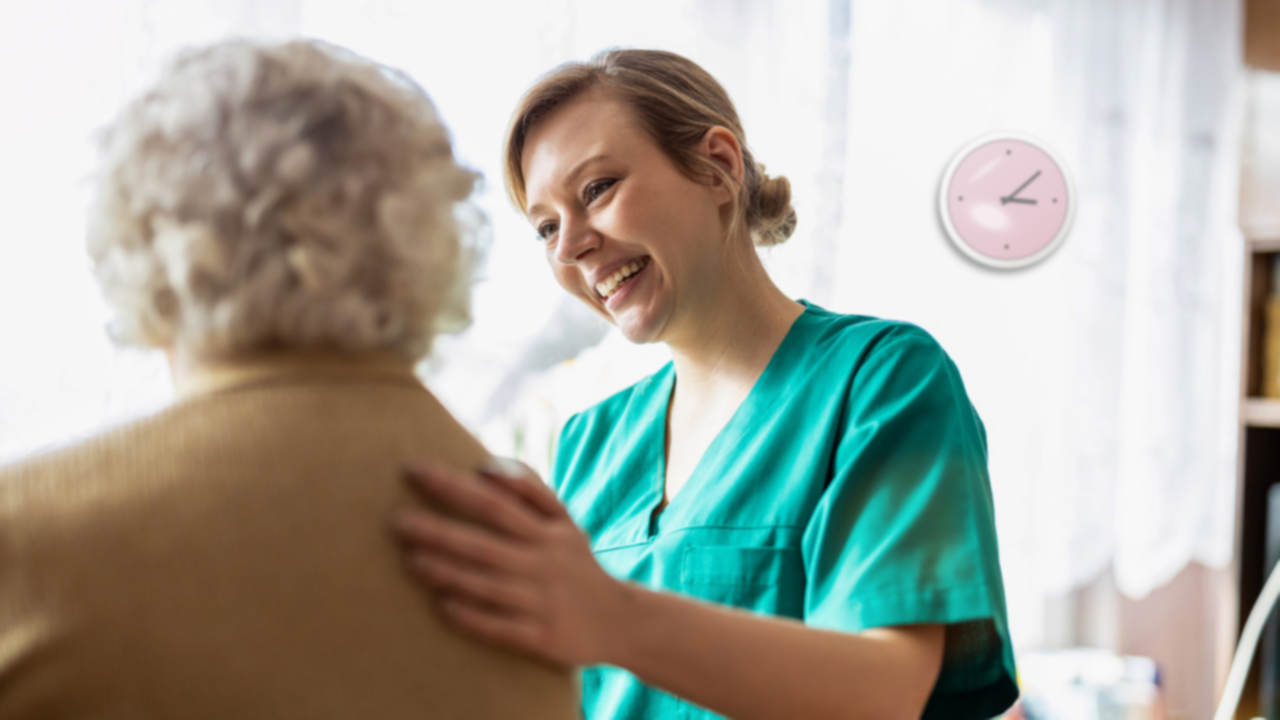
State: 3:08
